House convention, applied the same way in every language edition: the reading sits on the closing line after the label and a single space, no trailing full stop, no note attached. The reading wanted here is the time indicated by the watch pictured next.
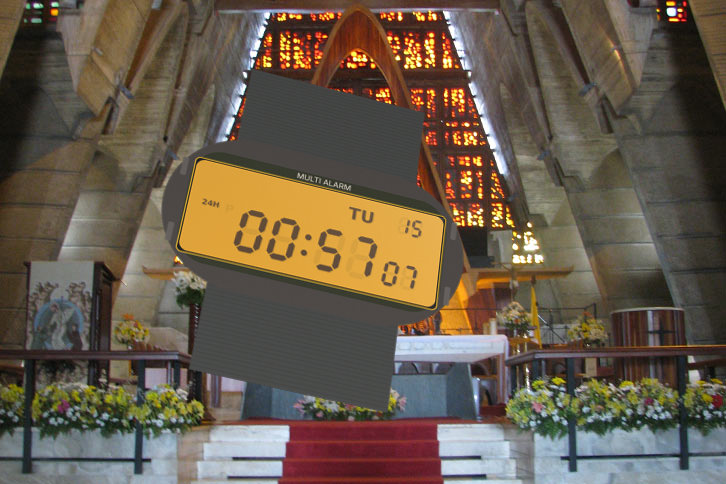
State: 0:57:07
